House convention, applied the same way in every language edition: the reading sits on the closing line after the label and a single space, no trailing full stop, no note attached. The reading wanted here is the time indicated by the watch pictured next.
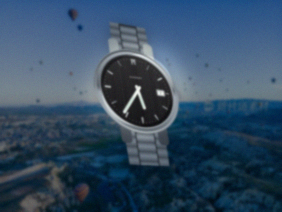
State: 5:36
